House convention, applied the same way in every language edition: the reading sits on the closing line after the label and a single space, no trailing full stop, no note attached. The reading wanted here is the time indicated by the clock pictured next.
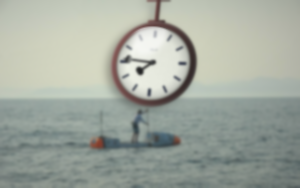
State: 7:46
